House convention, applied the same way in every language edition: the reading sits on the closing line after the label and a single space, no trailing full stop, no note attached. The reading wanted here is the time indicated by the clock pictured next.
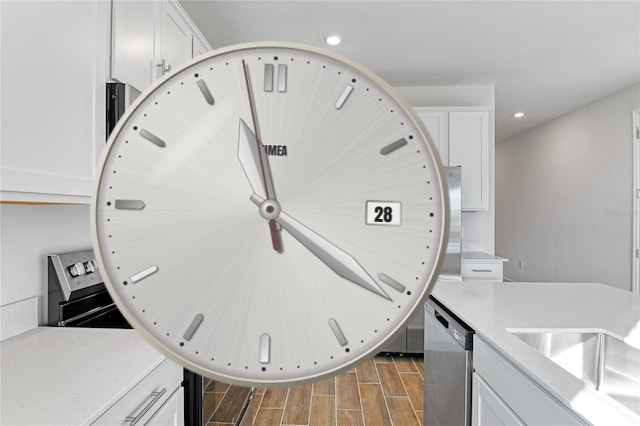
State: 11:20:58
